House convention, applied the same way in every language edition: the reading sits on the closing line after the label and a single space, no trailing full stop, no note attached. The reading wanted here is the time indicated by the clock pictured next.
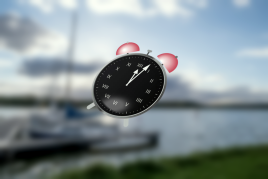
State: 12:03
